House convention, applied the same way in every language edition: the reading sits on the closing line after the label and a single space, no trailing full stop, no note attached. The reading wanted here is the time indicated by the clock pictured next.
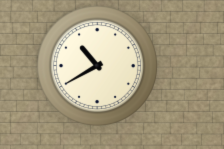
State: 10:40
